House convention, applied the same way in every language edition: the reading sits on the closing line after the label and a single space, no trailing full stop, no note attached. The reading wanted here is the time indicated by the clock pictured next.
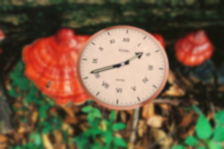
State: 1:41
